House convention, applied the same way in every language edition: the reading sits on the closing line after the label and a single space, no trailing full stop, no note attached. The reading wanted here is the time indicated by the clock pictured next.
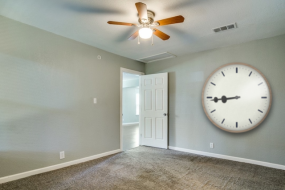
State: 8:44
